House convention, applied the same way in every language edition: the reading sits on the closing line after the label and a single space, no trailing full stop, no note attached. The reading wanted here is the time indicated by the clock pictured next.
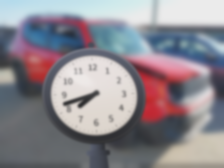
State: 7:42
